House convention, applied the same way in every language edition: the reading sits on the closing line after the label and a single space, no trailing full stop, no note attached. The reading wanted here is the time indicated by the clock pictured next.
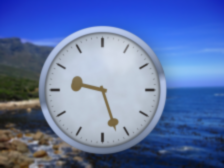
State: 9:27
